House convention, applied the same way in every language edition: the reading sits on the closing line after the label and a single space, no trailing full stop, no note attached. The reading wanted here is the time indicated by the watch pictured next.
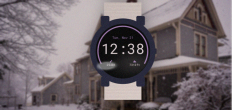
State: 12:38
